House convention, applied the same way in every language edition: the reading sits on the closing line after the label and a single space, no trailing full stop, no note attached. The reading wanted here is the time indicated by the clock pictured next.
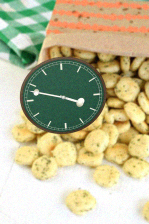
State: 3:48
